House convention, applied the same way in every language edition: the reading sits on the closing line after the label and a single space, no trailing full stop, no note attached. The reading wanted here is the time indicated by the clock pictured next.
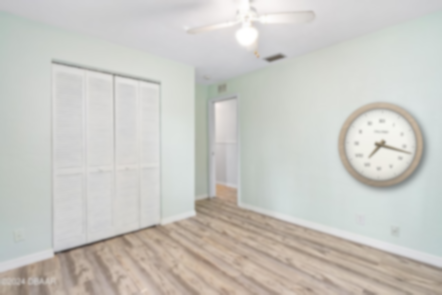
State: 7:17
